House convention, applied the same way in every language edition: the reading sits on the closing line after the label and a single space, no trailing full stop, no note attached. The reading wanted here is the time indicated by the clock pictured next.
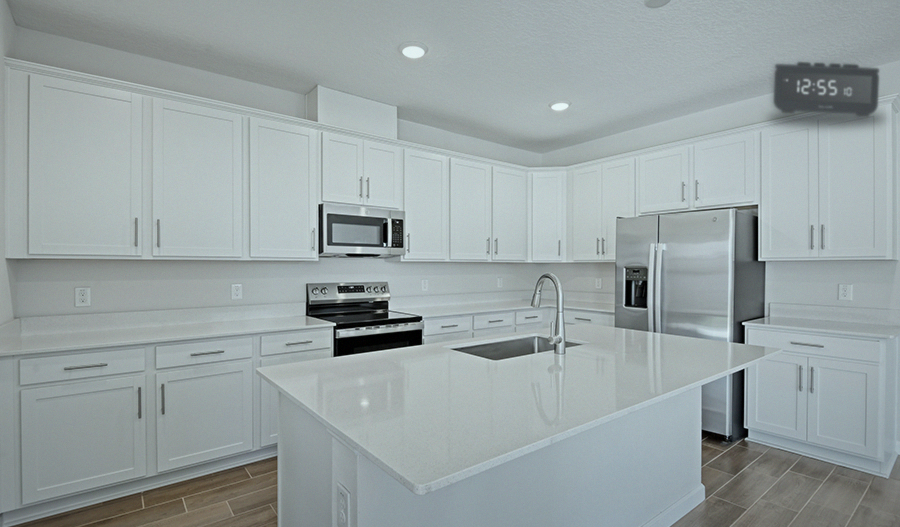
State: 12:55
